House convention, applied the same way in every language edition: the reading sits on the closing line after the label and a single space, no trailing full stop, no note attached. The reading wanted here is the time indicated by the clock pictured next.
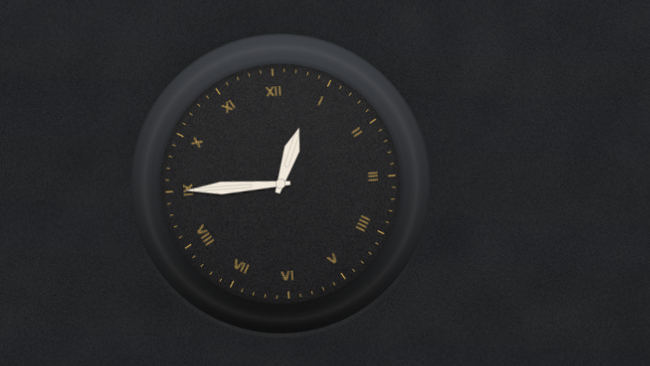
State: 12:45
